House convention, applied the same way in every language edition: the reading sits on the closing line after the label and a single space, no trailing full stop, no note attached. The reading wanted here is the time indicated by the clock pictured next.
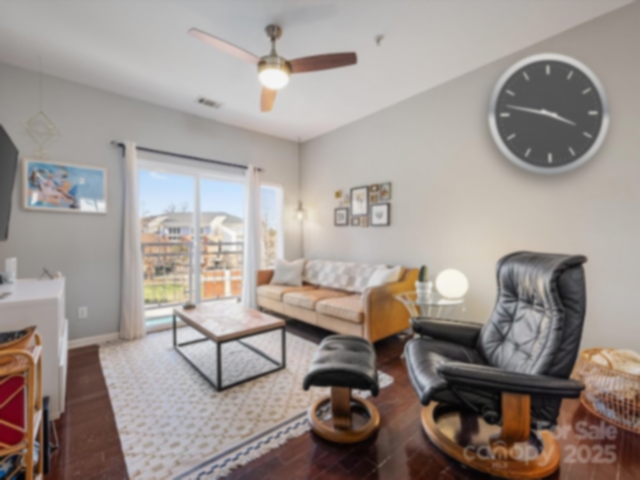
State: 3:47
